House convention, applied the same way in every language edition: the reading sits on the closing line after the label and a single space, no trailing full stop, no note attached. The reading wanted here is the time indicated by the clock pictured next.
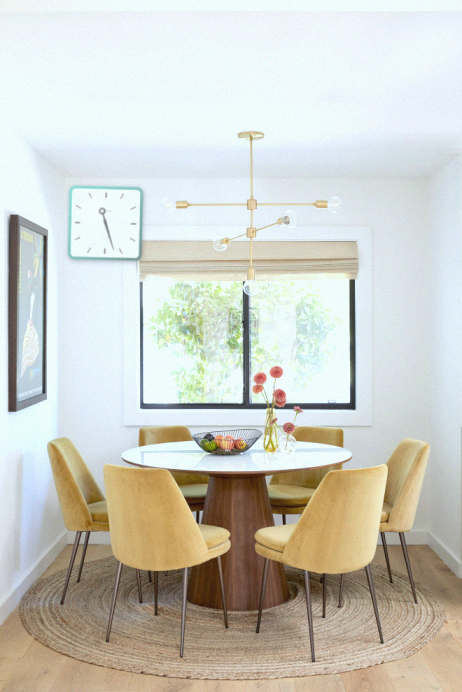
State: 11:27
